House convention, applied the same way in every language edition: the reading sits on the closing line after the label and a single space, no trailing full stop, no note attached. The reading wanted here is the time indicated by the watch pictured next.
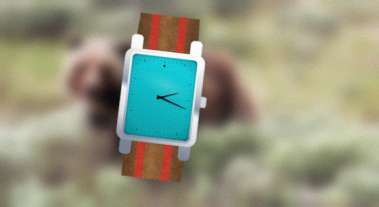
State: 2:18
